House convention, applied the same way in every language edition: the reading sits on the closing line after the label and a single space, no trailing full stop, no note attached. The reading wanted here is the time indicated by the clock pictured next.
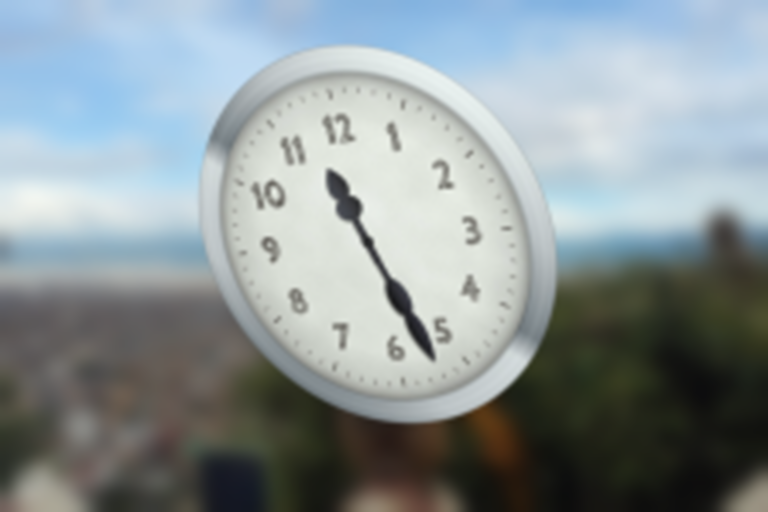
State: 11:27
